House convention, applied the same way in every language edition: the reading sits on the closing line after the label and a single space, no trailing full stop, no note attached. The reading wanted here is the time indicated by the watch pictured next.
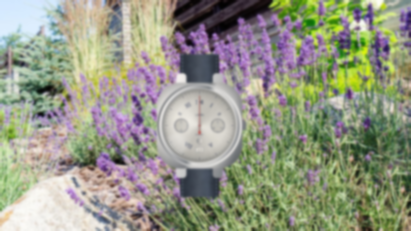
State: 6:00
